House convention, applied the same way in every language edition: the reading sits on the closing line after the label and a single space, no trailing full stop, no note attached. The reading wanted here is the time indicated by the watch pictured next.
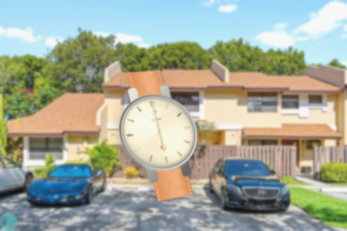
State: 6:00
